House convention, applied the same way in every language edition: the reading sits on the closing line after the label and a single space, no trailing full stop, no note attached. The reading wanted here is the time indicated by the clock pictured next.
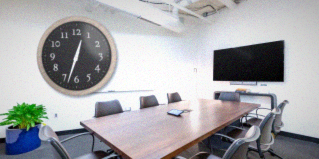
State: 12:33
